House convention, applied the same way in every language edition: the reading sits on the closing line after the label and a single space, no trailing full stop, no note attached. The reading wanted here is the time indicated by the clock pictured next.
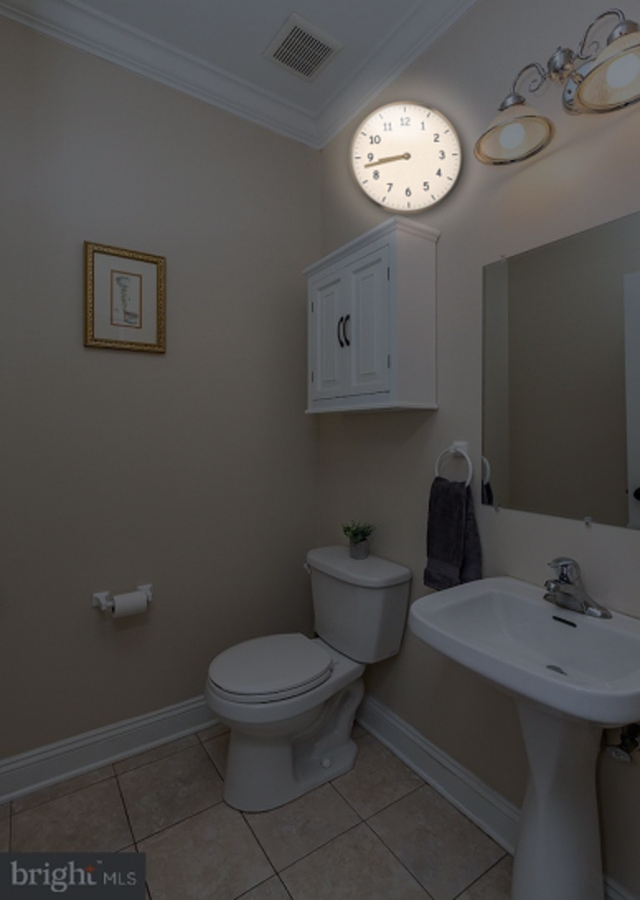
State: 8:43
